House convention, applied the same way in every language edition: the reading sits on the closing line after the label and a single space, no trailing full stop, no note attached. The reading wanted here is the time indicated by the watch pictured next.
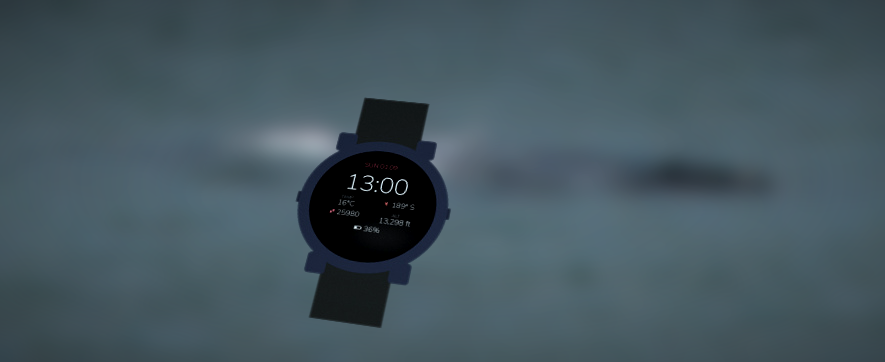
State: 13:00
